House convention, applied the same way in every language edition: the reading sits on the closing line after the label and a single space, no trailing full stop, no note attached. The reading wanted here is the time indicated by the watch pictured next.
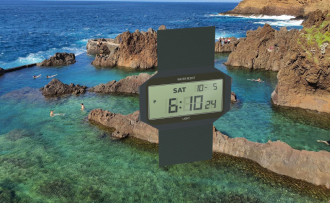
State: 6:10:24
